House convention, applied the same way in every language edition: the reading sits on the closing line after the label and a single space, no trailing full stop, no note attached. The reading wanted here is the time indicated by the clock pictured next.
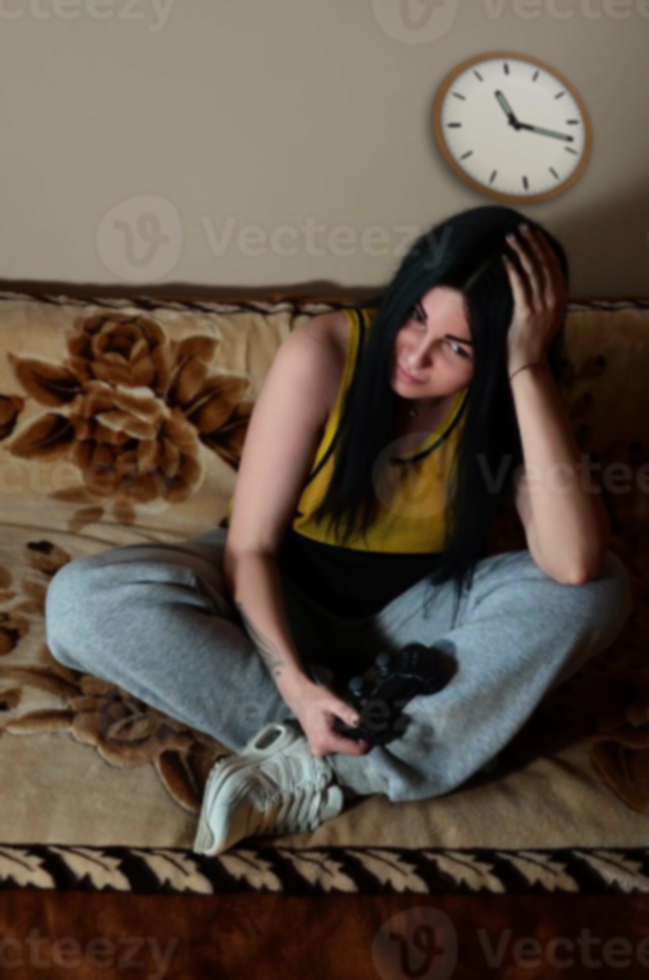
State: 11:18
